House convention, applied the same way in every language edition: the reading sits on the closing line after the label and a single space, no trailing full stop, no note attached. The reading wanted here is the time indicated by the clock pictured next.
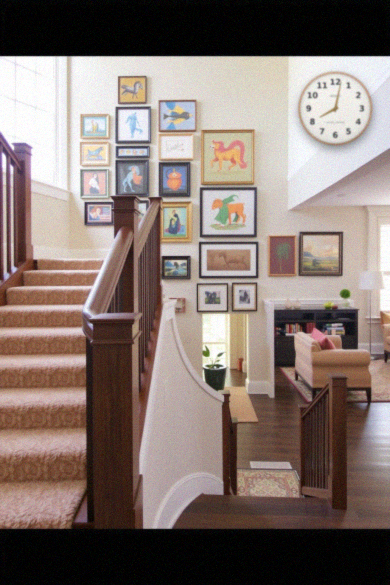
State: 8:02
